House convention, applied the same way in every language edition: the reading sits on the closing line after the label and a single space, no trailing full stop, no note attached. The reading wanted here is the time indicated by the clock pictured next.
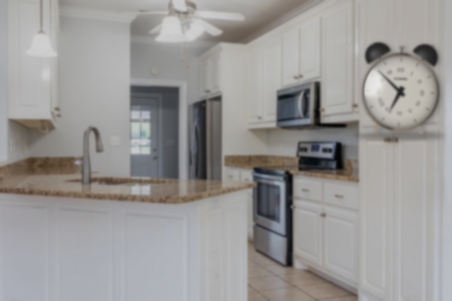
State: 6:52
